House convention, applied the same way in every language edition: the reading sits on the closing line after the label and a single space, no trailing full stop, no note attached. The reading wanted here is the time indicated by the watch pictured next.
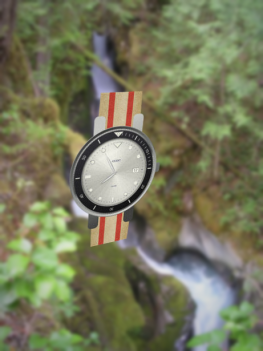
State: 7:55
